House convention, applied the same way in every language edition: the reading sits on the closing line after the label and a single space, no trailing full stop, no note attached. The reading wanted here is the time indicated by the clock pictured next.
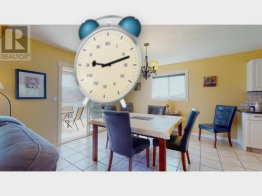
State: 9:12
